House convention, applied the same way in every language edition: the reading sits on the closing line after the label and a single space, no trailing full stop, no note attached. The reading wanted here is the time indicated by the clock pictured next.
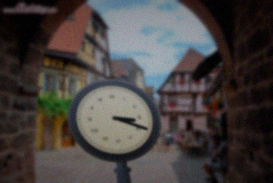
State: 3:19
